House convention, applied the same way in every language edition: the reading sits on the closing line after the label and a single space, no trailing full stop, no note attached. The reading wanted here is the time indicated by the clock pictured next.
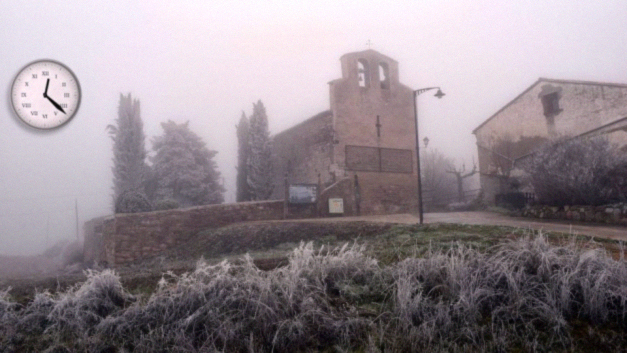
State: 12:22
